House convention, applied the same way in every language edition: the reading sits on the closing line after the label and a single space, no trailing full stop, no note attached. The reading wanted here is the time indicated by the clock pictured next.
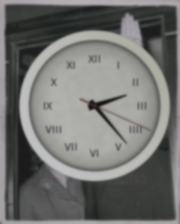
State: 2:23:19
